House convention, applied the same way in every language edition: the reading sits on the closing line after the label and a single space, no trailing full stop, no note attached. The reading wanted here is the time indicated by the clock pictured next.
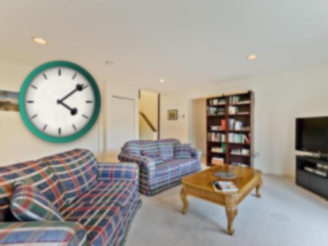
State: 4:09
